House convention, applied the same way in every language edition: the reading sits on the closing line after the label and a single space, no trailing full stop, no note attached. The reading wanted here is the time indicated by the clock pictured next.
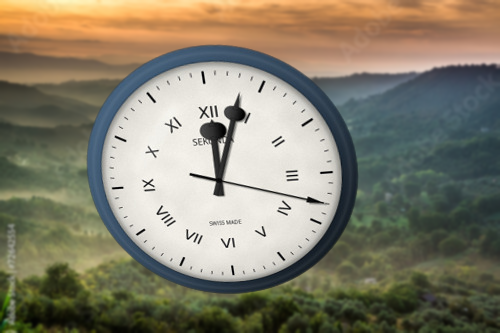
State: 12:03:18
